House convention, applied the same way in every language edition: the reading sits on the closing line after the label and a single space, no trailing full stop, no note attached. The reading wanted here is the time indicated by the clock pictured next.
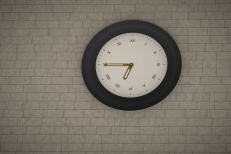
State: 6:45
